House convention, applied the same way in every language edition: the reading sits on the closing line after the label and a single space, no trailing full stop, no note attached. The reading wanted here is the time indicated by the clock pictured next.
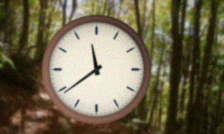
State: 11:39
